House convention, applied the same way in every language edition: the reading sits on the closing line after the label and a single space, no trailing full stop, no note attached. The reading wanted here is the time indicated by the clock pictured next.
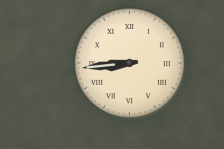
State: 8:44
